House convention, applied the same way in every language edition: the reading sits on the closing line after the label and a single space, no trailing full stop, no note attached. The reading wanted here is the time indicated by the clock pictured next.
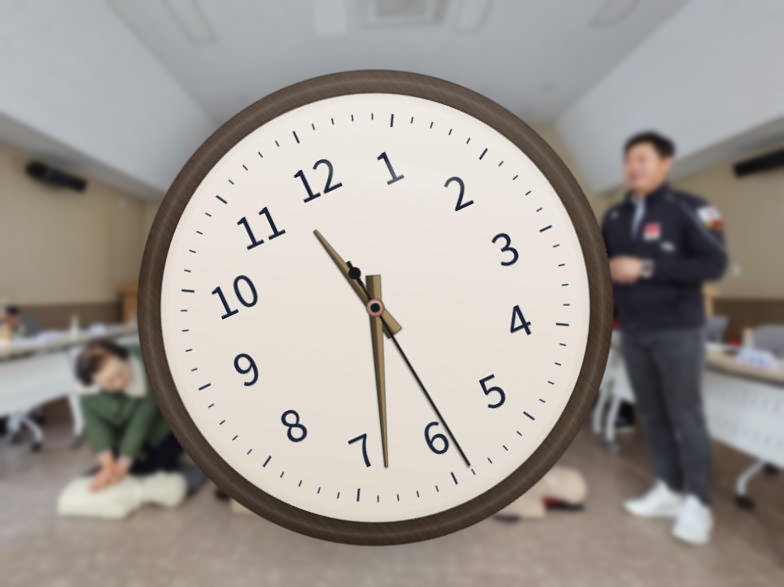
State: 11:33:29
